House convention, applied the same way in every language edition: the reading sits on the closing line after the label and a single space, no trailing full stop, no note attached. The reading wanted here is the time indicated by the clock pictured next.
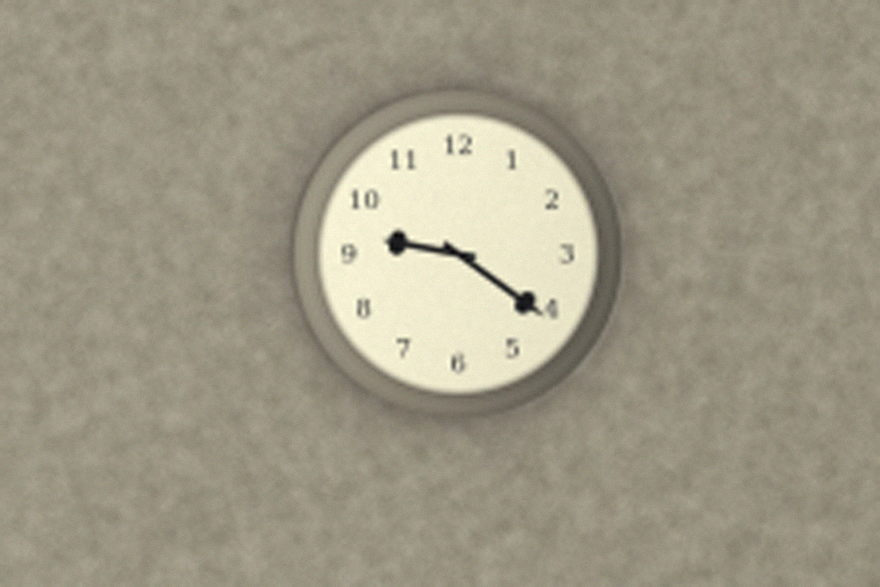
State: 9:21
